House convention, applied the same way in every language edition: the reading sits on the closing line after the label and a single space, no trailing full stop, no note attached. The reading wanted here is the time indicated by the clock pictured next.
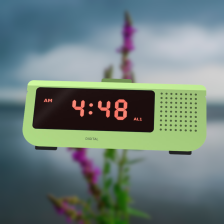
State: 4:48
